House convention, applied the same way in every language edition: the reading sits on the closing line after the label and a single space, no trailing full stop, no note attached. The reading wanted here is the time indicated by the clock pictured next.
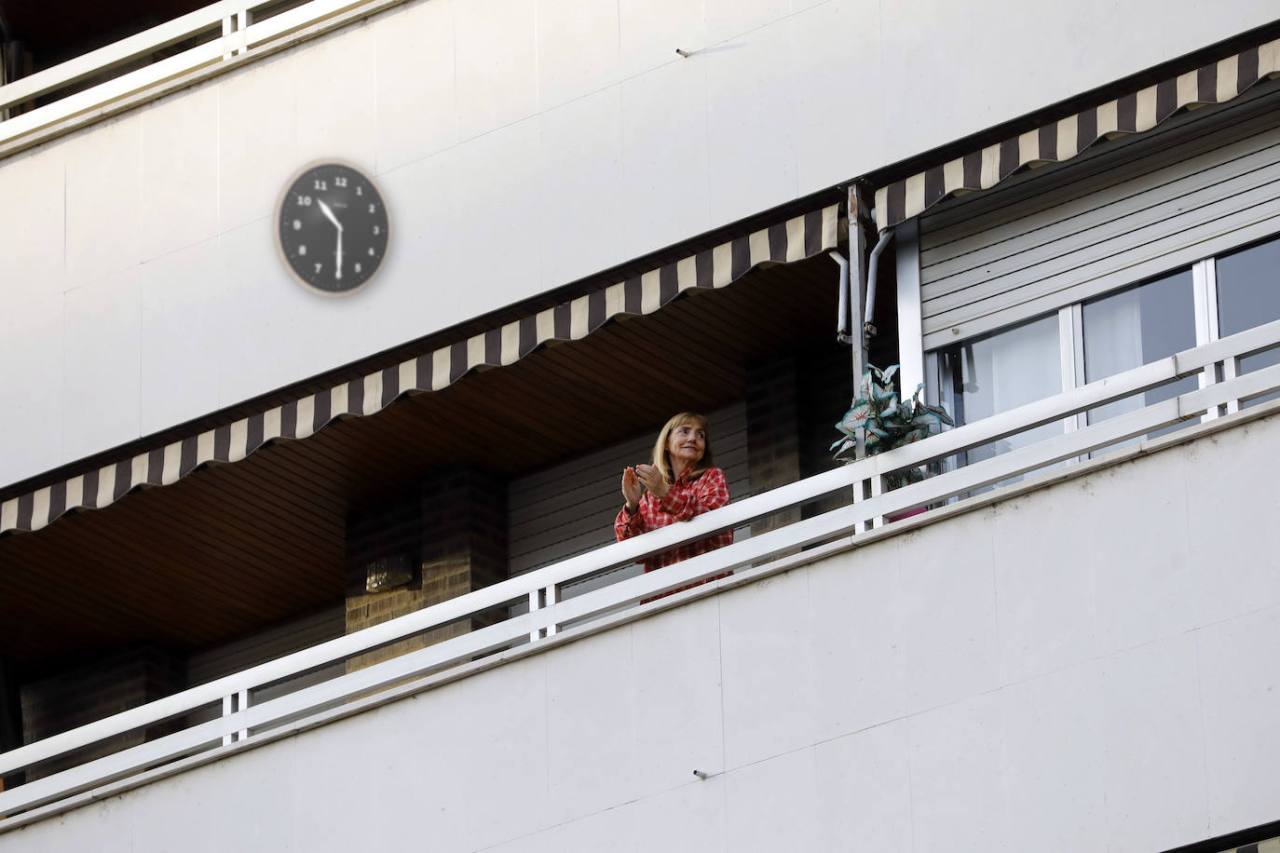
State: 10:30
